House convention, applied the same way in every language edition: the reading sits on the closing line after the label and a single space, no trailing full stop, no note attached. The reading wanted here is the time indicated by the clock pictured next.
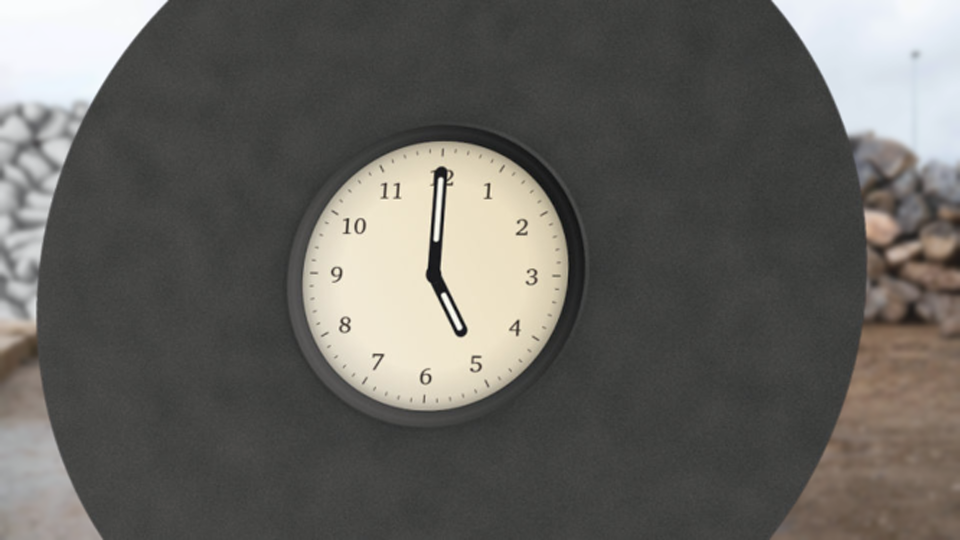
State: 5:00
